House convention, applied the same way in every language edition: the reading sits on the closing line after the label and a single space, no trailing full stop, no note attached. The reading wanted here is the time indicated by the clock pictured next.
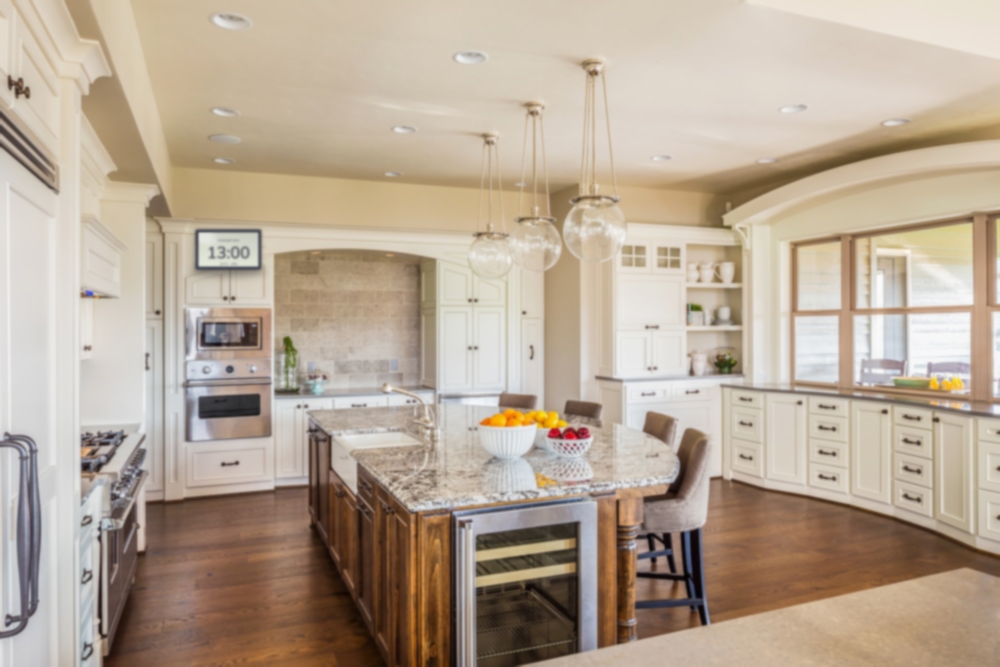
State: 13:00
